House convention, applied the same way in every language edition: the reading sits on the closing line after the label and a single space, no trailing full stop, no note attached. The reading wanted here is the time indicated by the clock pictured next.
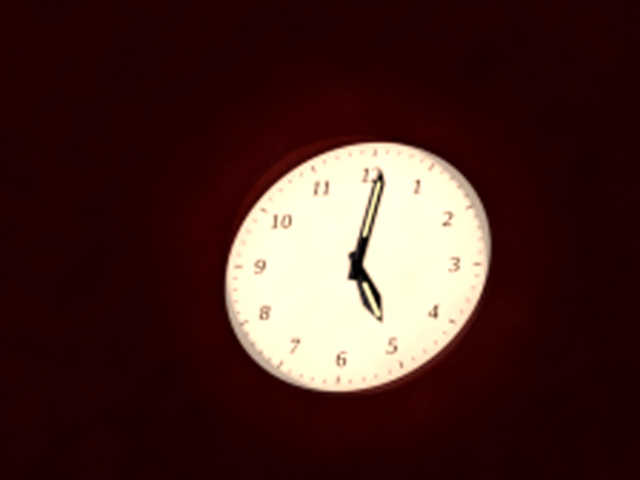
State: 5:01
